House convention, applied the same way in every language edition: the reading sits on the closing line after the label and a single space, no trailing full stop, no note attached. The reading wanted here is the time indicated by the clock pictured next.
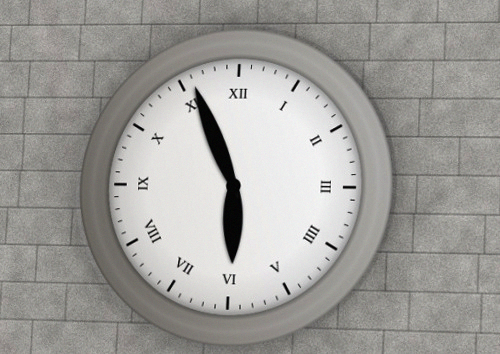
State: 5:56
